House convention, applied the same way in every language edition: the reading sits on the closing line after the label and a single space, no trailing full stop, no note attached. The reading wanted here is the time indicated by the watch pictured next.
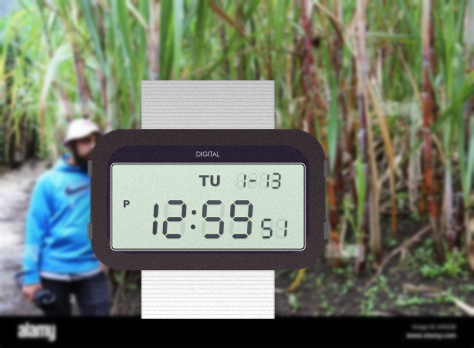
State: 12:59:51
